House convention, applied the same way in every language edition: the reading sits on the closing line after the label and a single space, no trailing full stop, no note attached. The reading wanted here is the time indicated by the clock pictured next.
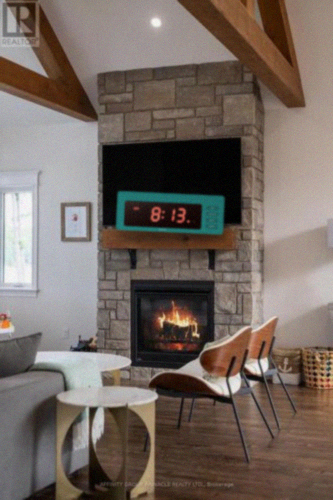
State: 8:13
